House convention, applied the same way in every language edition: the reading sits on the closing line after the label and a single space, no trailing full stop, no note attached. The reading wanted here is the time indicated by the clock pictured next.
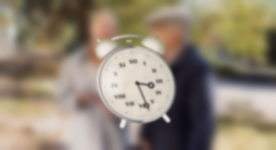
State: 3:28
